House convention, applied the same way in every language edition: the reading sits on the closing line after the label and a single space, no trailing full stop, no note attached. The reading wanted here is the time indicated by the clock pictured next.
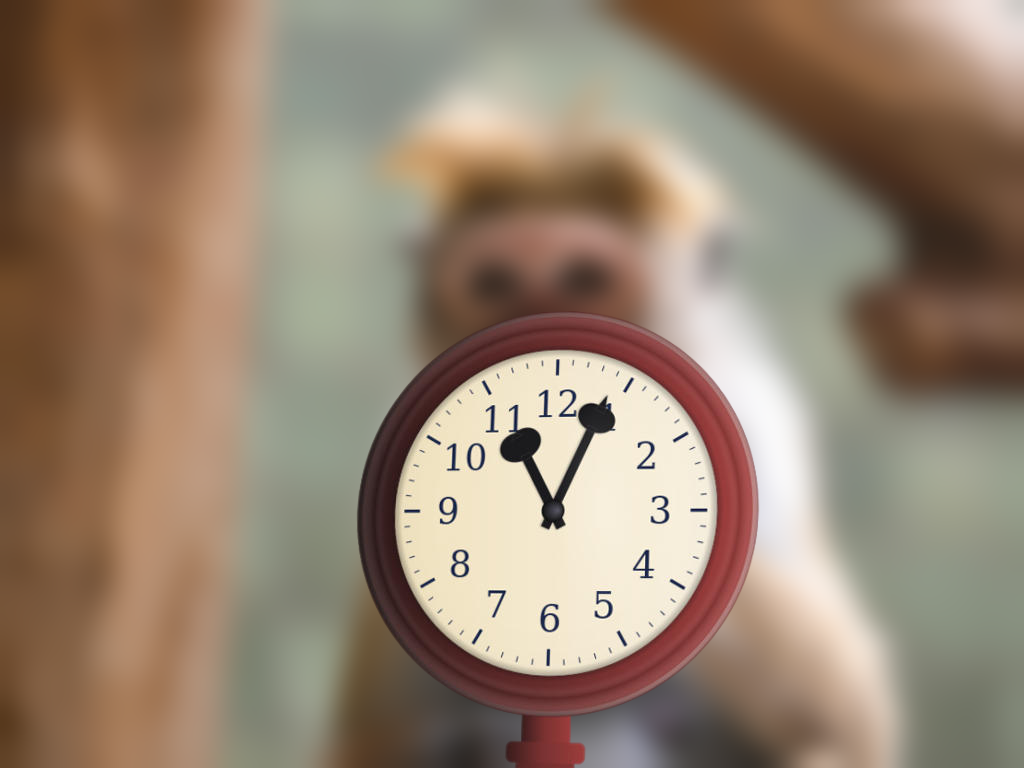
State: 11:04
